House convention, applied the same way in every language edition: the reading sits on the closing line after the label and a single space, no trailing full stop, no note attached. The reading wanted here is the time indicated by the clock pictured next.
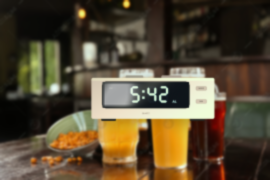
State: 5:42
